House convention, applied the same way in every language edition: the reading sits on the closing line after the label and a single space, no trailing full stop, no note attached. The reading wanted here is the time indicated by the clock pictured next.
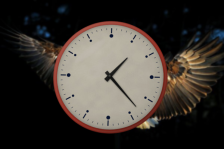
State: 1:23
